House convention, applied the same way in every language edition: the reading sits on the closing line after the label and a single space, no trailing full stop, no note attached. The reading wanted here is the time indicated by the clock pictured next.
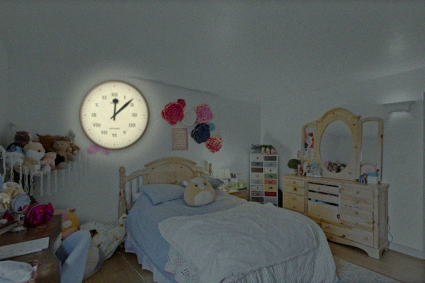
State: 12:08
